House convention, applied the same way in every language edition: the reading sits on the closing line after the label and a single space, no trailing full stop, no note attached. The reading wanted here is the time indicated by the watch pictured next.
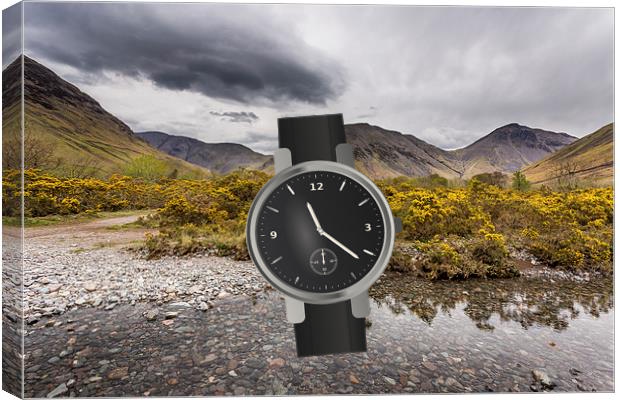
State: 11:22
